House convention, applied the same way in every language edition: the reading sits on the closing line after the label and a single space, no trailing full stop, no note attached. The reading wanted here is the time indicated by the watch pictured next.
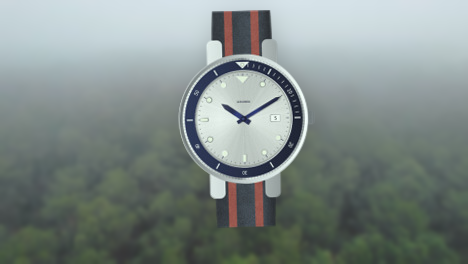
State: 10:10
